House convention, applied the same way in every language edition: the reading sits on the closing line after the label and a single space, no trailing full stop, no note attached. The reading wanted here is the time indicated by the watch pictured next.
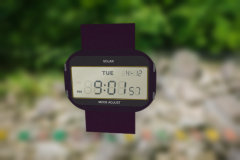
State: 9:01:57
